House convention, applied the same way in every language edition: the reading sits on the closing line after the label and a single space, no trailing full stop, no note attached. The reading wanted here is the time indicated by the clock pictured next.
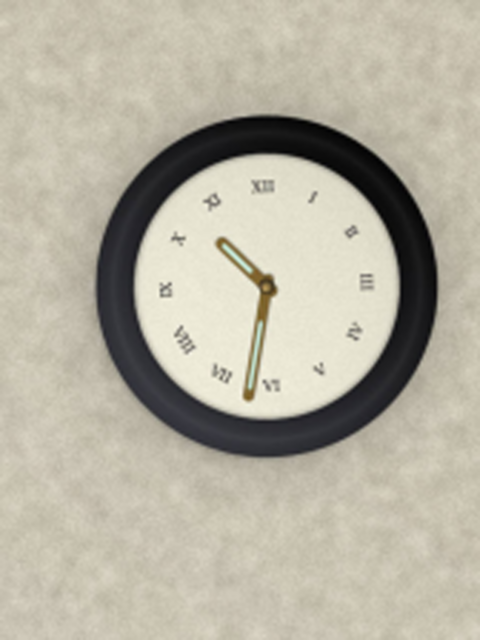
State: 10:32
